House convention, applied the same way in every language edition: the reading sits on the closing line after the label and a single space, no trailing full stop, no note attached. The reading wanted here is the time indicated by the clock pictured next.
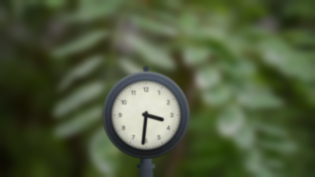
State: 3:31
